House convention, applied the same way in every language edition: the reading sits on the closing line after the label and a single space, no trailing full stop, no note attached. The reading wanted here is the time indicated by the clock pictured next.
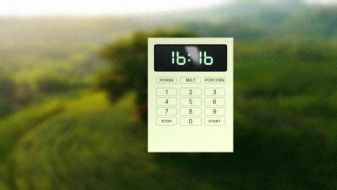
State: 16:16
